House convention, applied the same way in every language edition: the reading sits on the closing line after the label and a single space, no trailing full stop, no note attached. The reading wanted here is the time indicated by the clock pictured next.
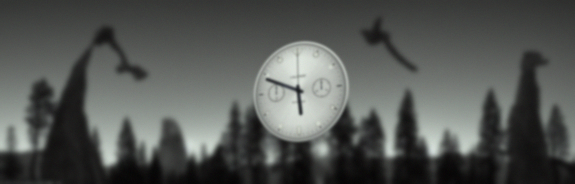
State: 5:49
